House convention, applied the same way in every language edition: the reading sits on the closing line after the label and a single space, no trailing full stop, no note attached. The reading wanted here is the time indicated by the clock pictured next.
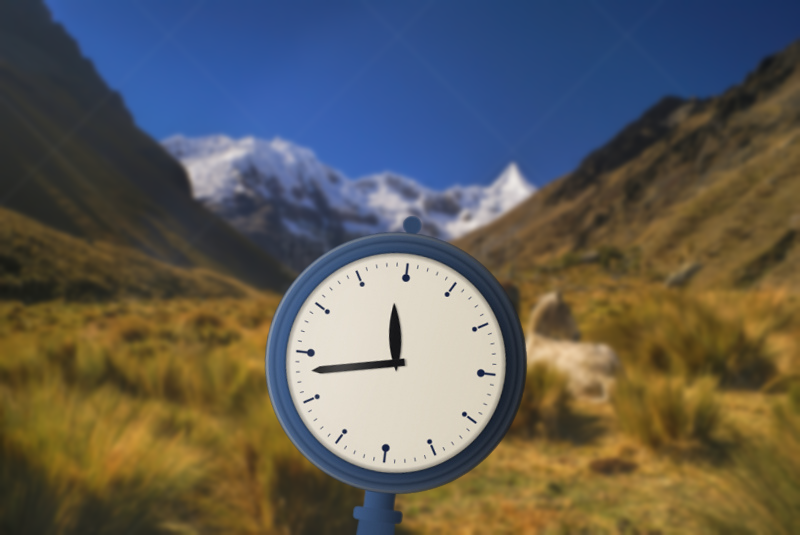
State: 11:43
